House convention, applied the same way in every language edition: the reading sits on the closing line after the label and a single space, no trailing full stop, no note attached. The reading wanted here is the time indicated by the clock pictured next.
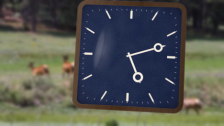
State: 5:12
